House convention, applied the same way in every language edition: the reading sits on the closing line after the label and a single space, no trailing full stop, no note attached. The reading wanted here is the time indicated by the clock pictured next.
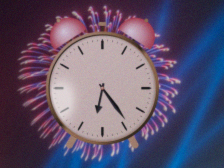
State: 6:24
